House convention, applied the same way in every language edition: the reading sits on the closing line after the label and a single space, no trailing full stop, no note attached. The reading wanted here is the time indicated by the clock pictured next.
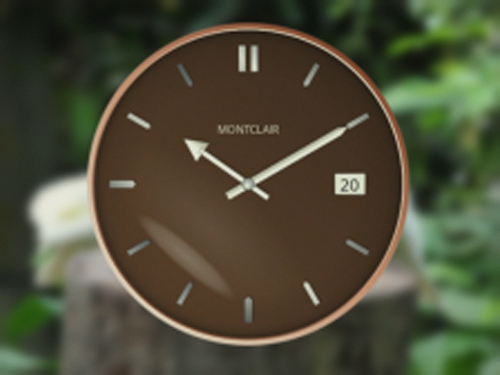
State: 10:10
